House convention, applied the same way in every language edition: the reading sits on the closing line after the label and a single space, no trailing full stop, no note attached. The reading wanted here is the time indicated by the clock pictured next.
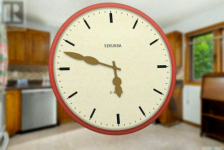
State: 5:48
